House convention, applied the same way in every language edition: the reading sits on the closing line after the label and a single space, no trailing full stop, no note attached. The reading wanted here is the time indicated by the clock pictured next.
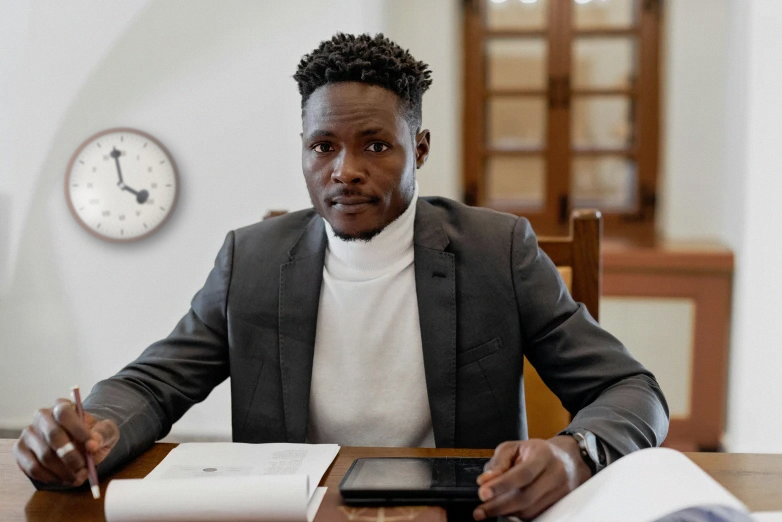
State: 3:58
